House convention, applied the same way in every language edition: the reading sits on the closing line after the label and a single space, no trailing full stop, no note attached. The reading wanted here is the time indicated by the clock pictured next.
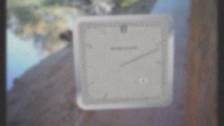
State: 2:11
